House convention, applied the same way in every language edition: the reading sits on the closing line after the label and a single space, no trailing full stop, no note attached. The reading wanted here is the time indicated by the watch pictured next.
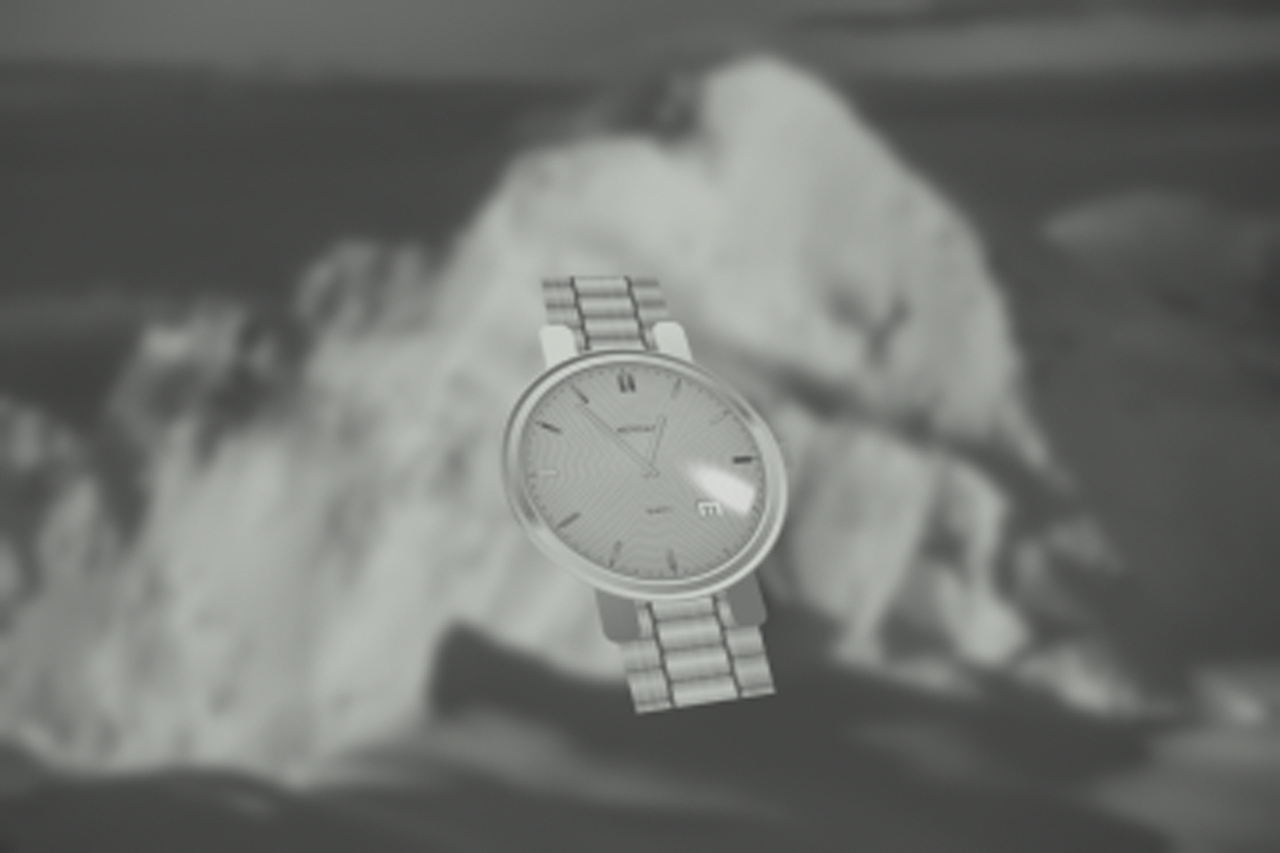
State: 12:54
